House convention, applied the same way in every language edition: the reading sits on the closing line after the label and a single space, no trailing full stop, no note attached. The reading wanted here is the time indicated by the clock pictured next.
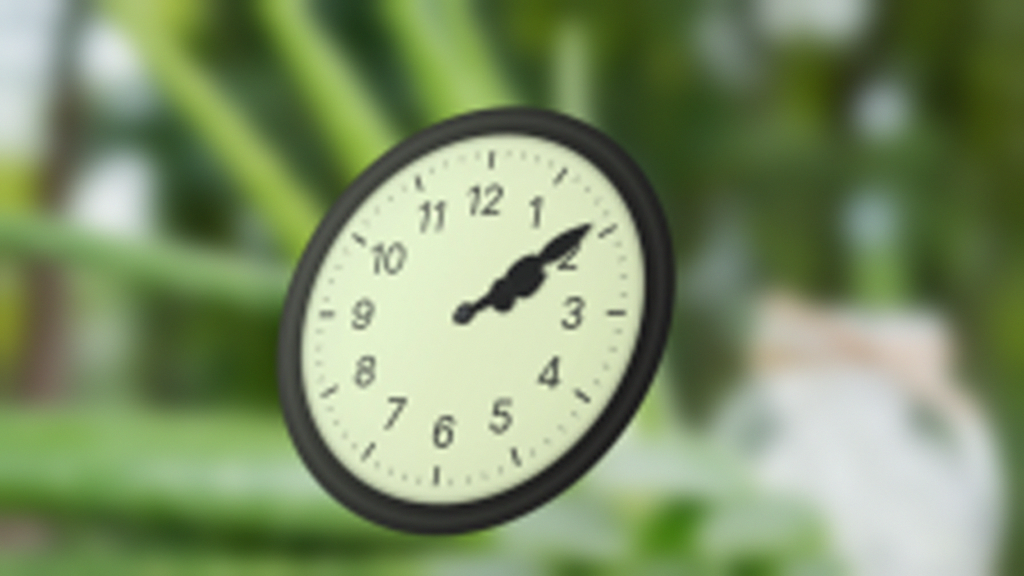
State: 2:09
